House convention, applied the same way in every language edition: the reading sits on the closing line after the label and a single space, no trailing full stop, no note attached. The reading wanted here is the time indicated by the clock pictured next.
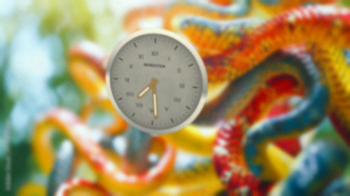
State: 7:29
